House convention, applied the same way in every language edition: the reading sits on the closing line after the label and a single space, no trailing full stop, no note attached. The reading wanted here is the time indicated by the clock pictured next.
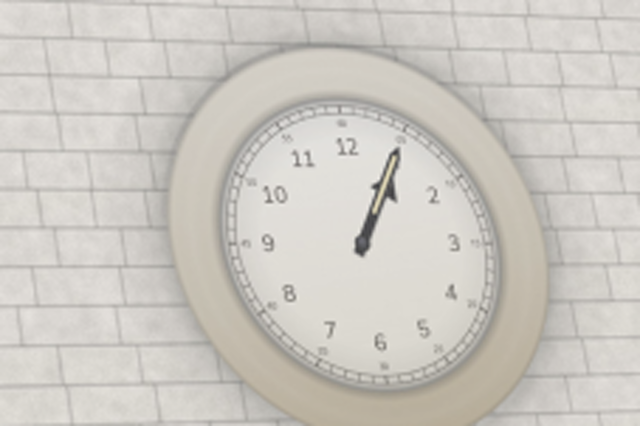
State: 1:05
